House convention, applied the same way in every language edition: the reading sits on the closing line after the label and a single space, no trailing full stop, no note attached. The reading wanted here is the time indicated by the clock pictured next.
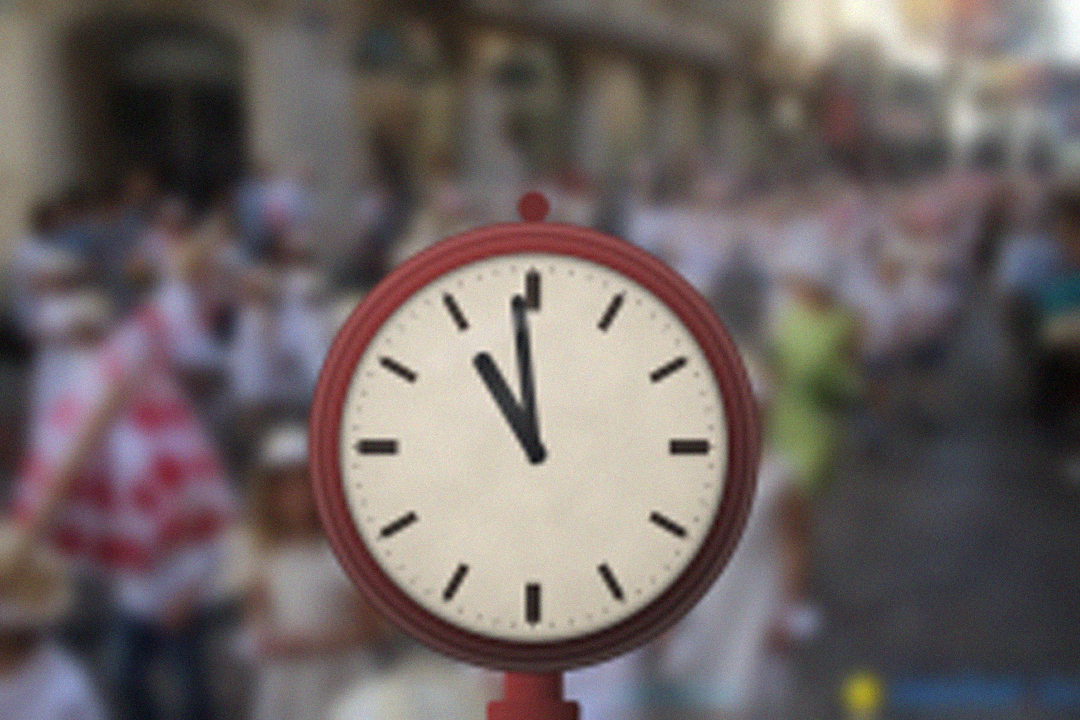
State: 10:59
